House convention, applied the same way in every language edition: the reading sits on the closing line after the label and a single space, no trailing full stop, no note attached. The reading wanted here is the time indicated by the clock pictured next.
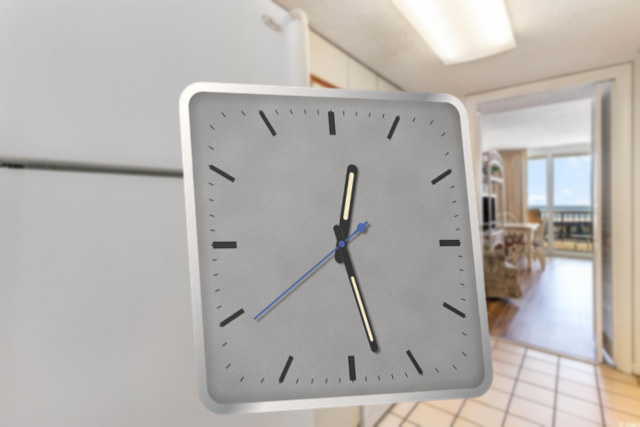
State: 12:27:39
